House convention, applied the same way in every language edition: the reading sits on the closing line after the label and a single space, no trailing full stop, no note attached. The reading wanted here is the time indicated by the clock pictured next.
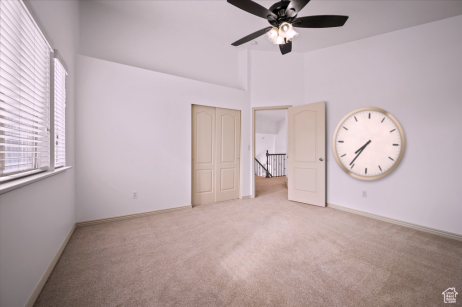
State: 7:36
